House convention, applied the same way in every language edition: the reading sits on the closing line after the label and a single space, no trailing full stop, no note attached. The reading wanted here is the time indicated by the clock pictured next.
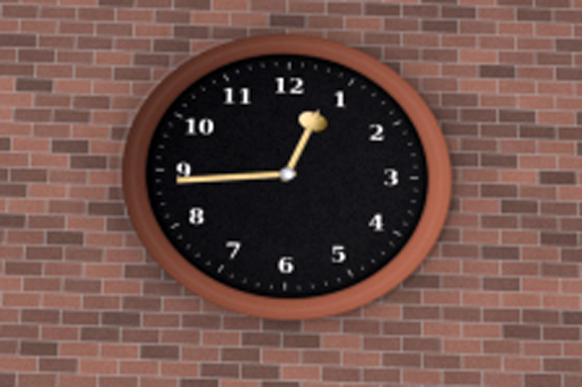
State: 12:44
